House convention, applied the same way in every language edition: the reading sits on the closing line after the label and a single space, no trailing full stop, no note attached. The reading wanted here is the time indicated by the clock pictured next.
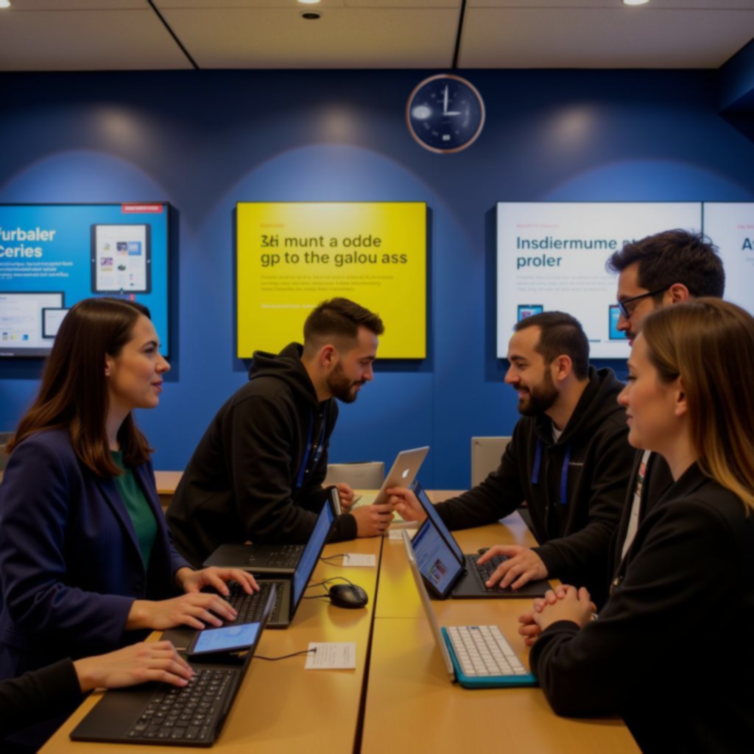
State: 3:01
